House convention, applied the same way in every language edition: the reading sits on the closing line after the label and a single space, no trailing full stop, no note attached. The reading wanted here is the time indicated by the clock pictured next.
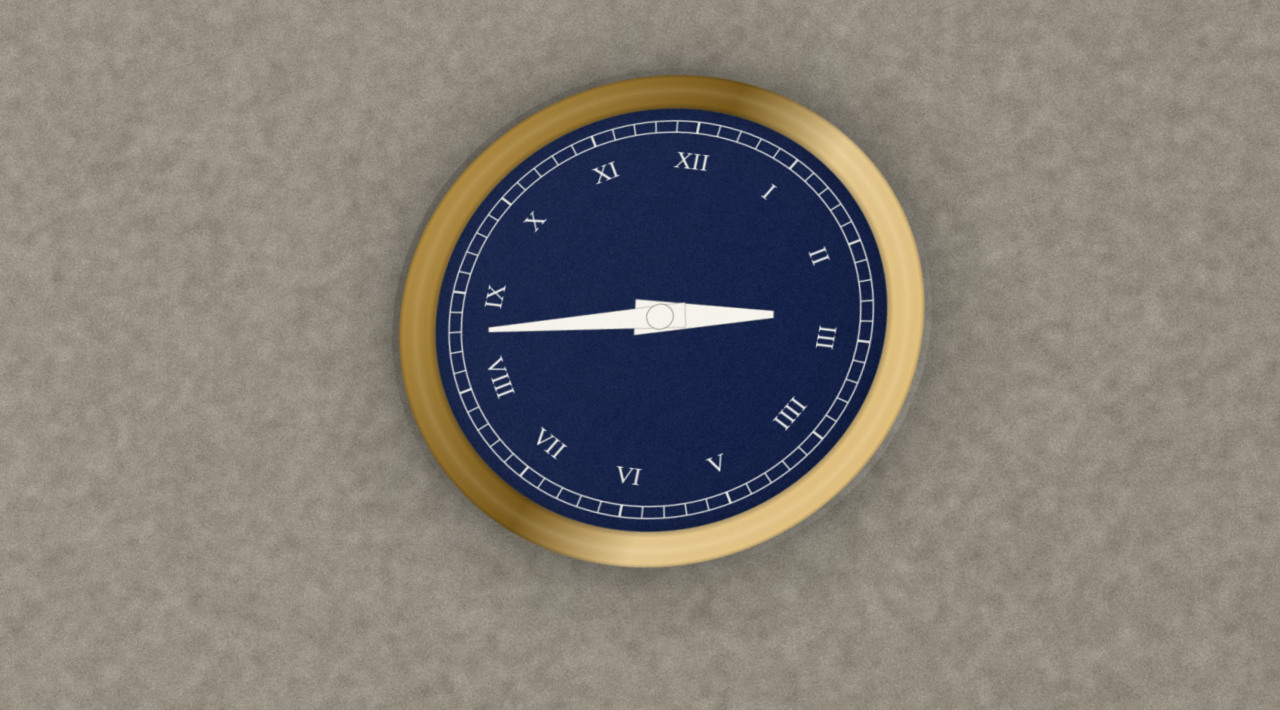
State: 2:43
